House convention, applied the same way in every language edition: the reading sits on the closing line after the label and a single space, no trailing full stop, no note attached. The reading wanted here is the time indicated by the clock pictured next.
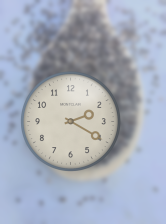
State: 2:20
